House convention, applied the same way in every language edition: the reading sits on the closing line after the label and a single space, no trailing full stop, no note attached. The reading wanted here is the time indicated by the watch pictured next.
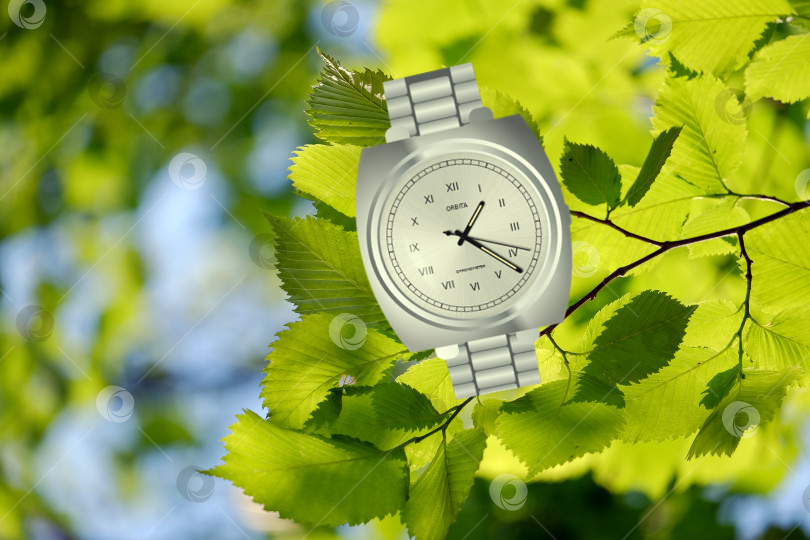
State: 1:22:19
